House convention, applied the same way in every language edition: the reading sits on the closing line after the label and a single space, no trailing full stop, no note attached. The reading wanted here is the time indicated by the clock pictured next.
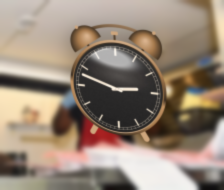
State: 2:48
